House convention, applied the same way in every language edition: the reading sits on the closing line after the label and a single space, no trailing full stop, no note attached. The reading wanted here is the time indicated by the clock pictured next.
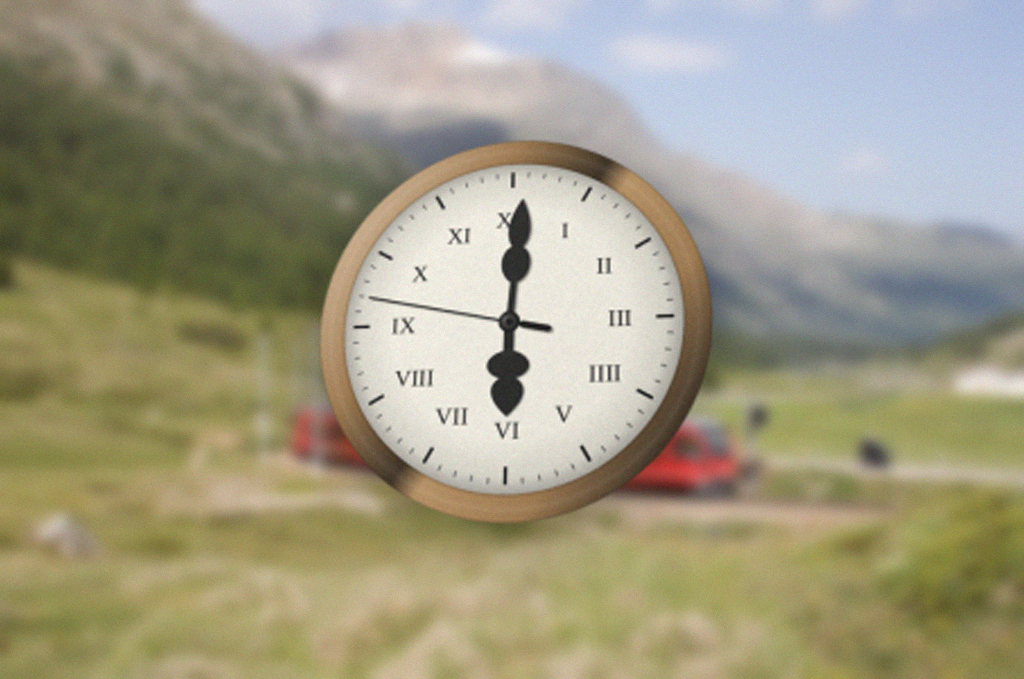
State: 6:00:47
